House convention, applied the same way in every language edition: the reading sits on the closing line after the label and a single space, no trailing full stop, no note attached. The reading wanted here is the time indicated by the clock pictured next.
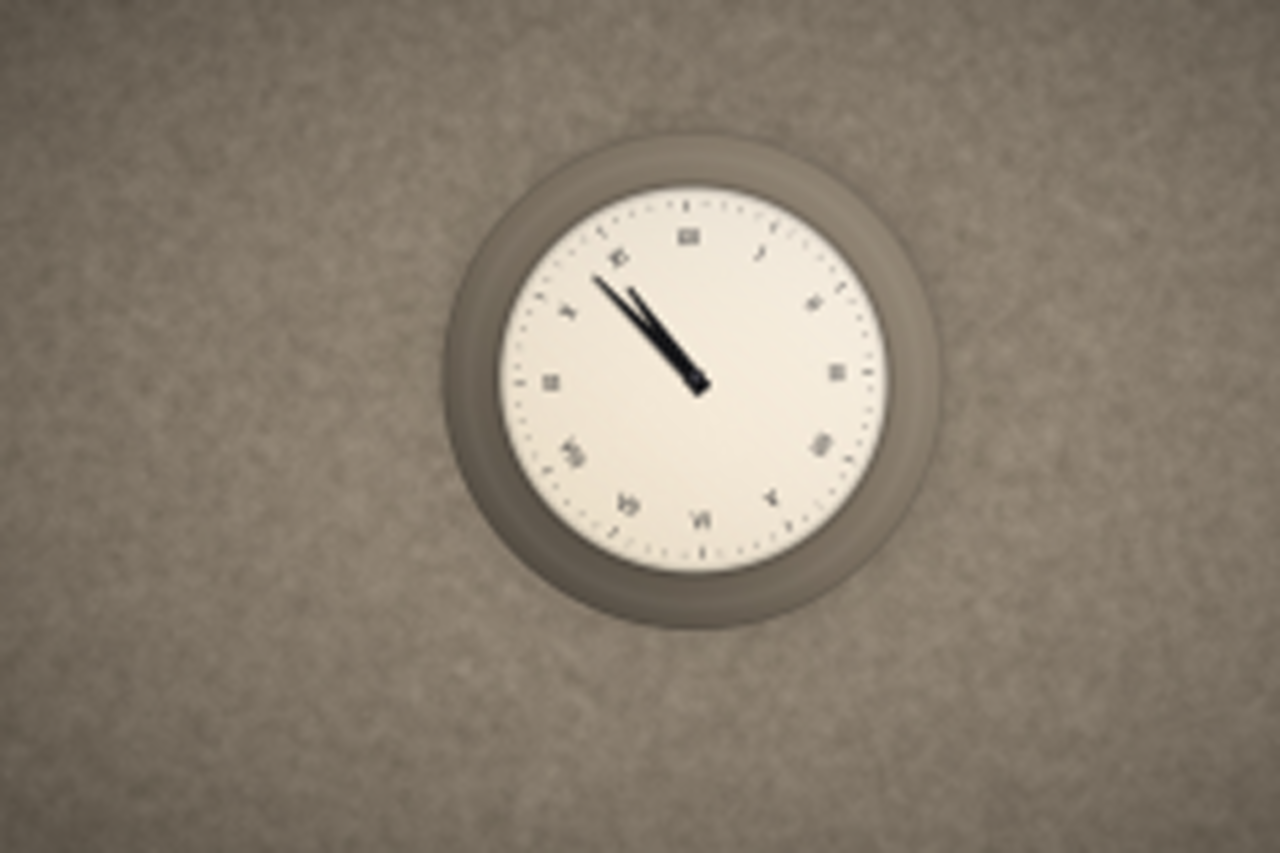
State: 10:53
